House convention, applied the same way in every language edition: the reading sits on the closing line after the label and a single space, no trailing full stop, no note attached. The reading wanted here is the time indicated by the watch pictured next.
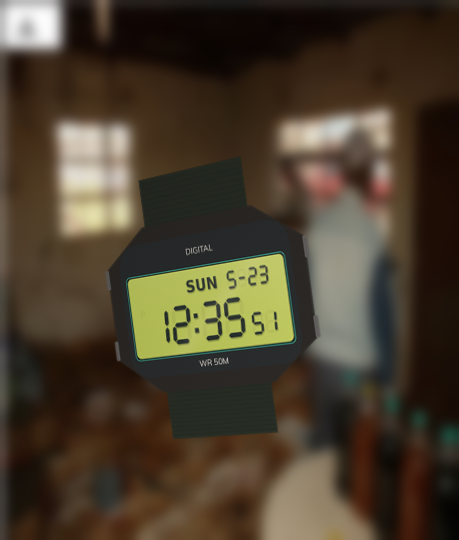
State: 12:35:51
